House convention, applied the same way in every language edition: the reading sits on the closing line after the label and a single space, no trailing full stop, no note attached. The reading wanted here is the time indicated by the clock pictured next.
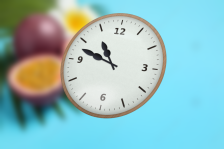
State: 10:48
